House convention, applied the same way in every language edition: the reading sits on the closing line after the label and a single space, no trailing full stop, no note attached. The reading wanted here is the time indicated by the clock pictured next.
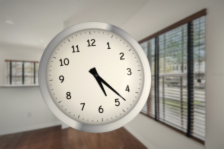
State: 5:23
